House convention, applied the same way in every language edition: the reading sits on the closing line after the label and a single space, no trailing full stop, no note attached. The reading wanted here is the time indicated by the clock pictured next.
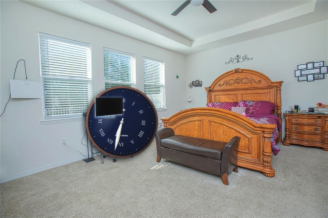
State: 6:32
